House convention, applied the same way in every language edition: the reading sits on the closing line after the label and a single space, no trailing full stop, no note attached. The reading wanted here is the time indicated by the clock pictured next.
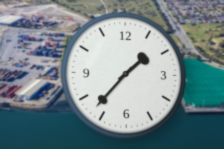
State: 1:37
